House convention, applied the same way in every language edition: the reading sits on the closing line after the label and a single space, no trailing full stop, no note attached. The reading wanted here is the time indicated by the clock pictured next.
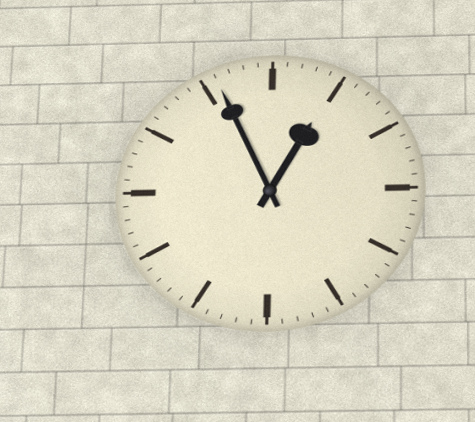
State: 12:56
